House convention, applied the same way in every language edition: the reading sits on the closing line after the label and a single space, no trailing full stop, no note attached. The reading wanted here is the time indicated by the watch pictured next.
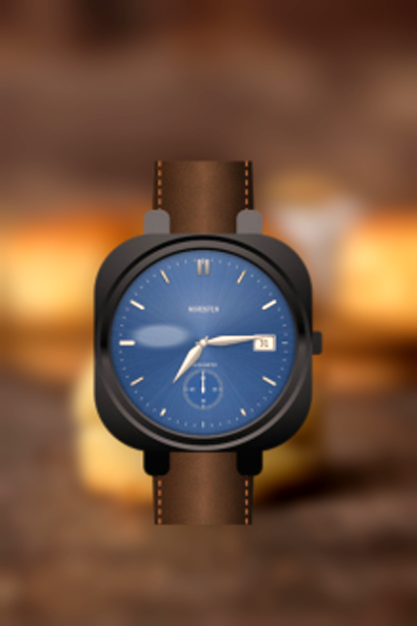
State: 7:14
